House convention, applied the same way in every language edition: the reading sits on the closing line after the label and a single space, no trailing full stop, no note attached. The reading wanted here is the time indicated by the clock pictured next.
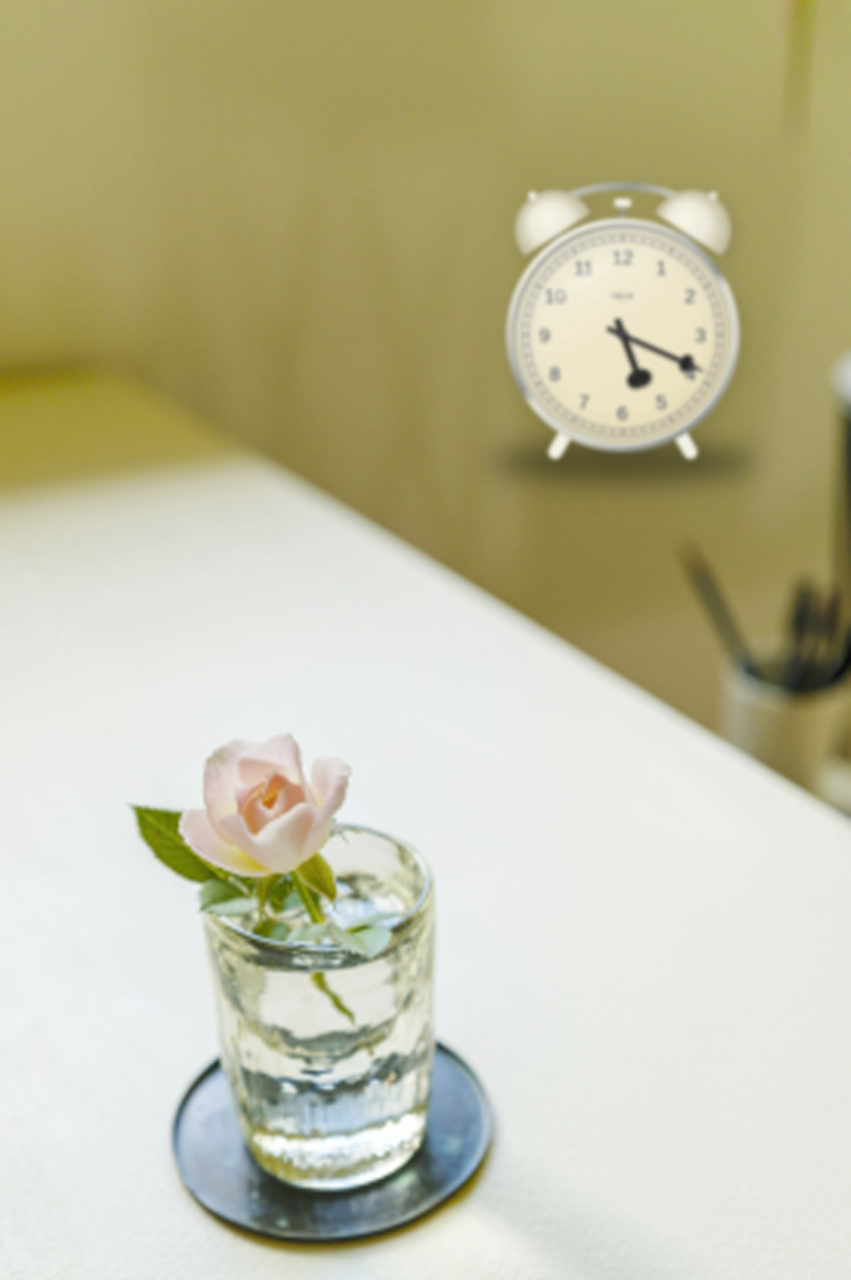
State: 5:19
